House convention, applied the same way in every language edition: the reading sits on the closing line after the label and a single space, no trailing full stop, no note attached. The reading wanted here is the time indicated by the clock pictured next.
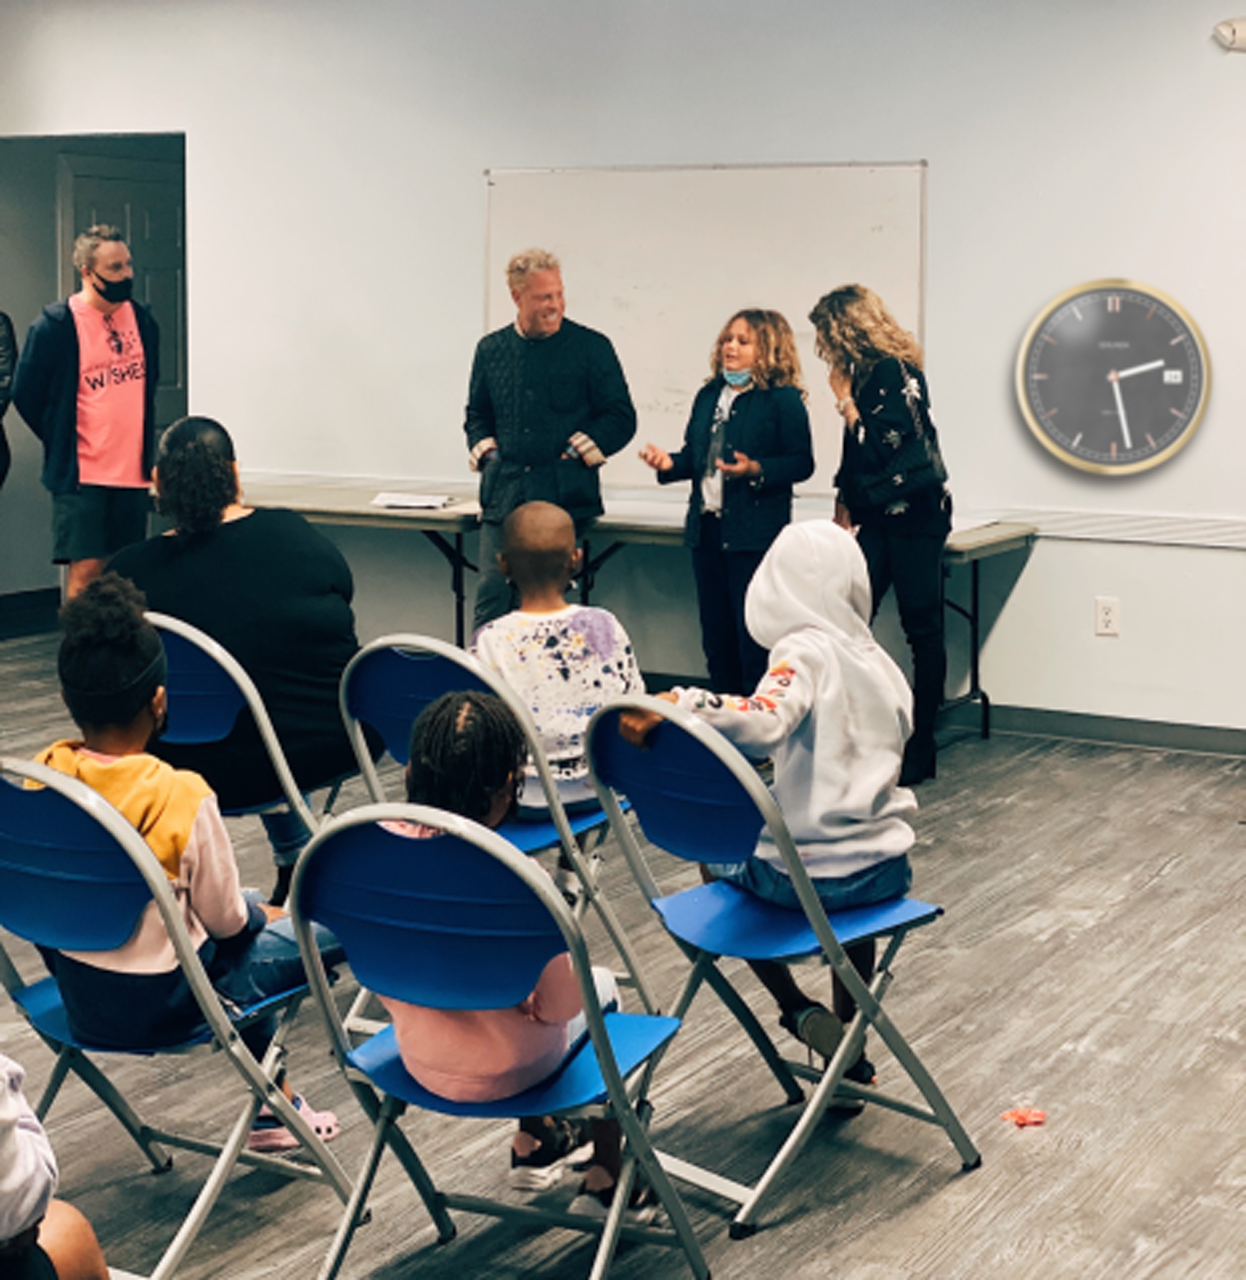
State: 2:28
